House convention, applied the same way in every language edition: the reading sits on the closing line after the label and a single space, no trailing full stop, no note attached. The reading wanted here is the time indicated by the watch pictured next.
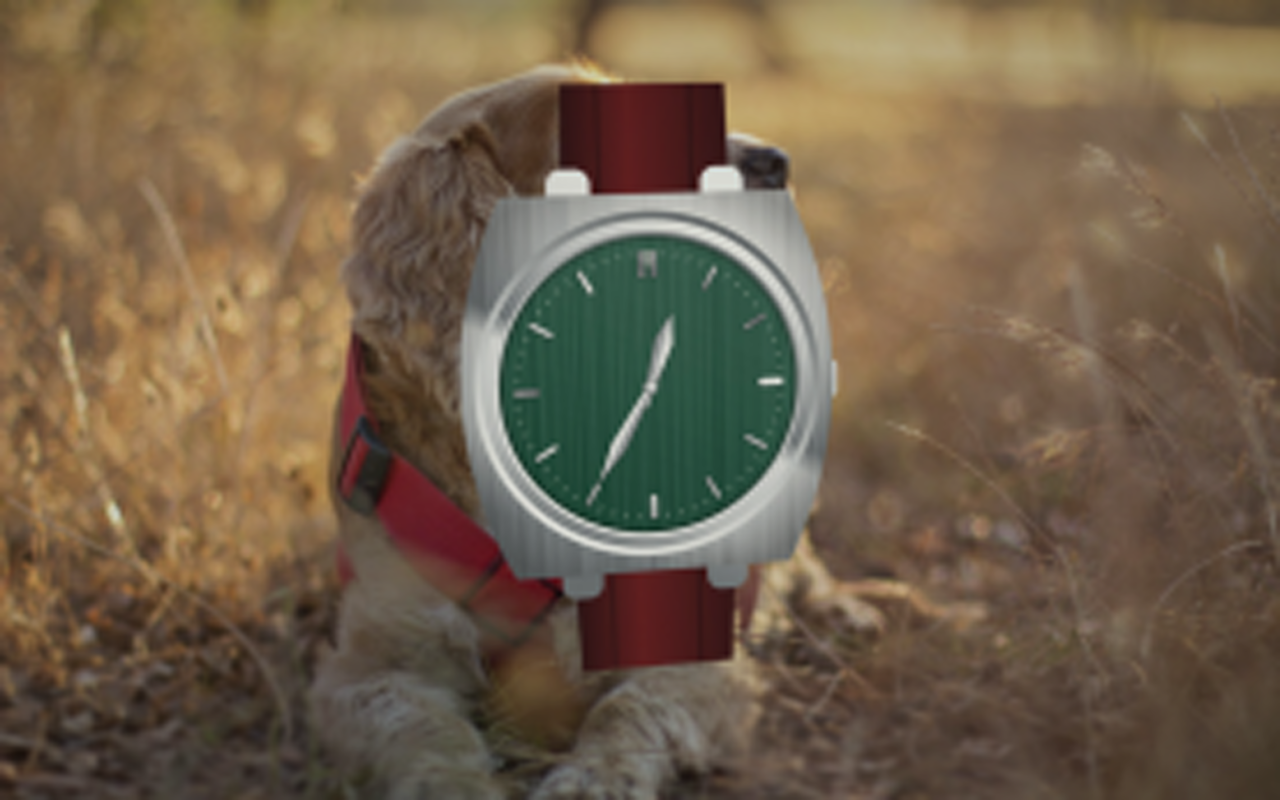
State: 12:35
